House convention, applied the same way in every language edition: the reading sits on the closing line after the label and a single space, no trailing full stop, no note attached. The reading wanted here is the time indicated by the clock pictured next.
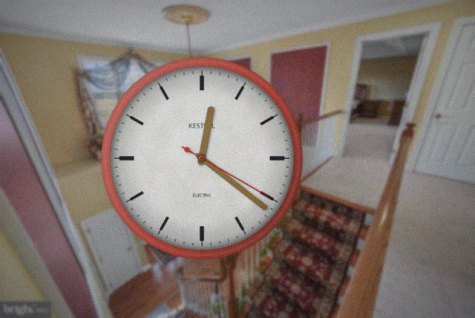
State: 12:21:20
